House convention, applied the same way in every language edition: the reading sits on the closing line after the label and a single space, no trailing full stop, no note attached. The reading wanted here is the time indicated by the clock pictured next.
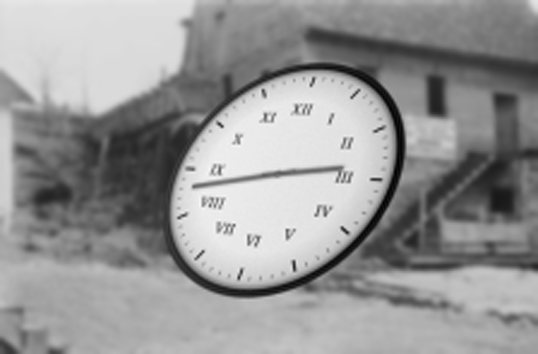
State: 2:43
